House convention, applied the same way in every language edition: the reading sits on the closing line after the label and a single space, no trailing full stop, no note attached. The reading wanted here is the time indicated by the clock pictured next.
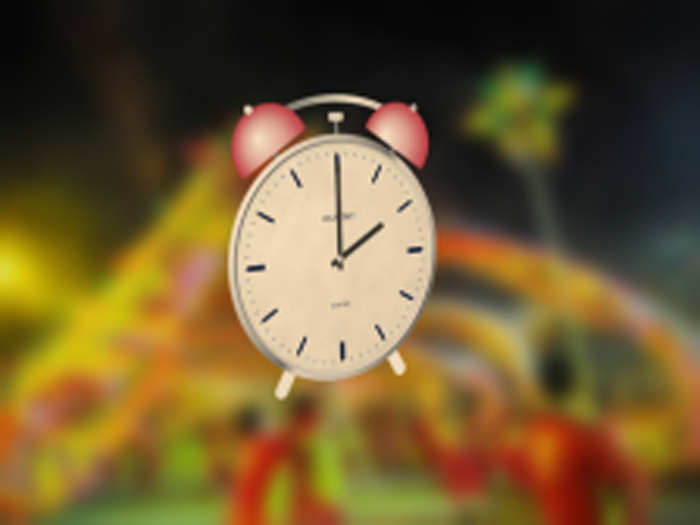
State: 2:00
